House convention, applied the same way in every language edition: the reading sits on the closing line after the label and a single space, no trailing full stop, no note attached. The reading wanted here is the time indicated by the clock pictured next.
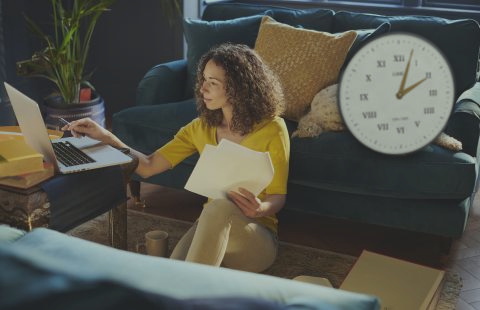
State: 2:03
